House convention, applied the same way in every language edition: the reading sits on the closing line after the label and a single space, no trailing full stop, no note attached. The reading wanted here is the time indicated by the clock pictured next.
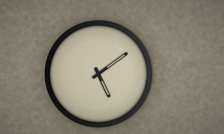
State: 5:09
